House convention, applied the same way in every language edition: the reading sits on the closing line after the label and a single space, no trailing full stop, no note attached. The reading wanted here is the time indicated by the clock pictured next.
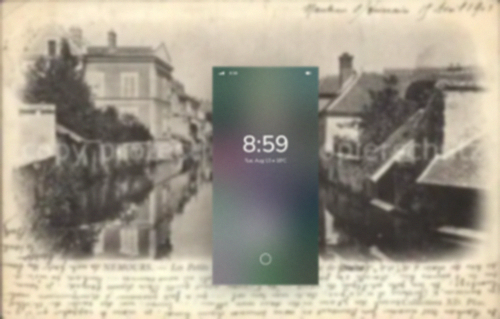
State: 8:59
